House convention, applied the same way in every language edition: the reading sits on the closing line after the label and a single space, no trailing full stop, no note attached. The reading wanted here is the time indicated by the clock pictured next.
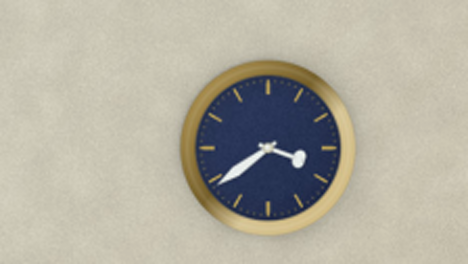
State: 3:39
